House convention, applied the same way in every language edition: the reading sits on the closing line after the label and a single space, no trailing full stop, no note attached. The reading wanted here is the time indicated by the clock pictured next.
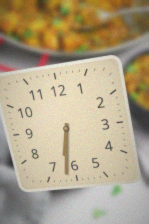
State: 6:32
